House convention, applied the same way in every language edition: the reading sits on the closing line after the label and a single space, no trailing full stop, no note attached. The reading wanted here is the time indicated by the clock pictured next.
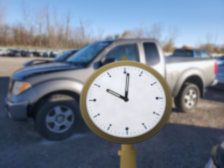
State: 10:01
